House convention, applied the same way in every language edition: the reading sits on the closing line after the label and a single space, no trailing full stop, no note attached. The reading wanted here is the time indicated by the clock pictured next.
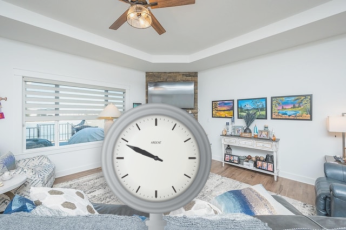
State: 9:49
